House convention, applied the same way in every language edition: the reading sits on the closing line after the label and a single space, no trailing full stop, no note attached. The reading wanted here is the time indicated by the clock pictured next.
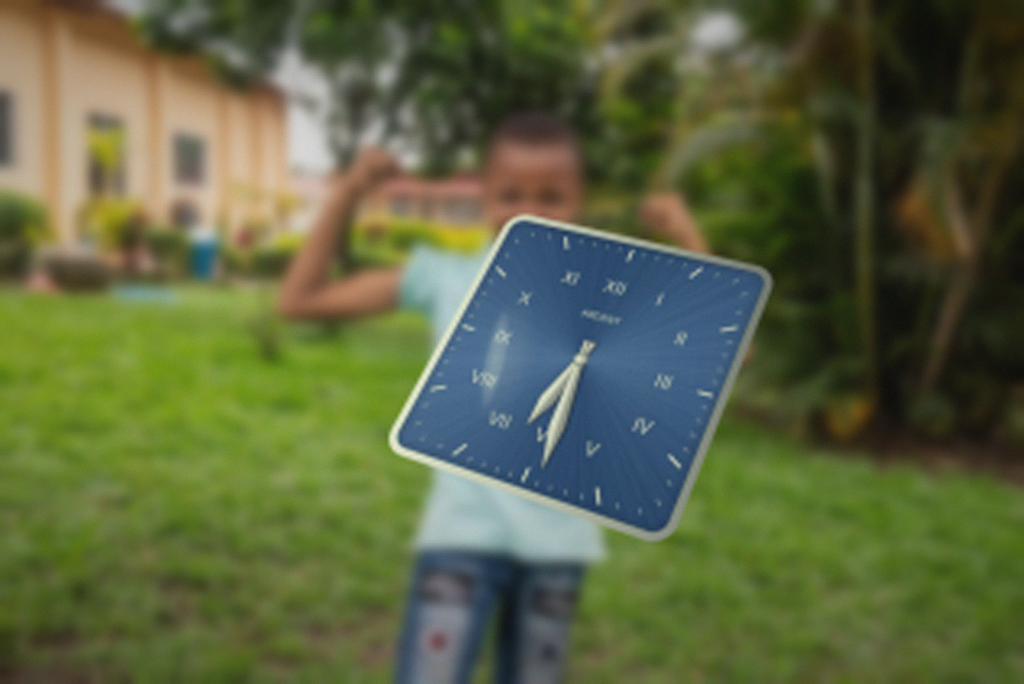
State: 6:29
